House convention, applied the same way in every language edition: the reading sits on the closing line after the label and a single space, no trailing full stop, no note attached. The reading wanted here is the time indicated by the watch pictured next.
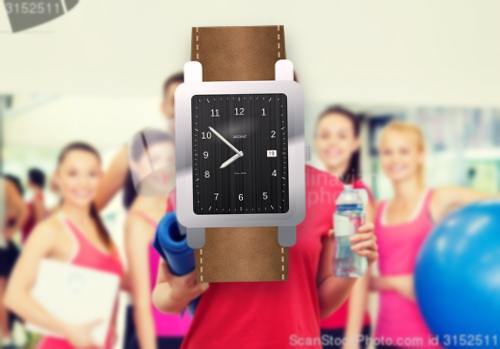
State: 7:52
